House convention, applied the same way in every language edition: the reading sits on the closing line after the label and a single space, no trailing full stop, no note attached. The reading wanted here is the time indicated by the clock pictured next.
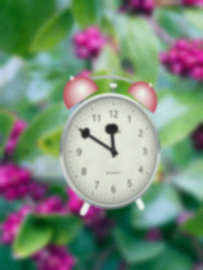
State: 11:50
